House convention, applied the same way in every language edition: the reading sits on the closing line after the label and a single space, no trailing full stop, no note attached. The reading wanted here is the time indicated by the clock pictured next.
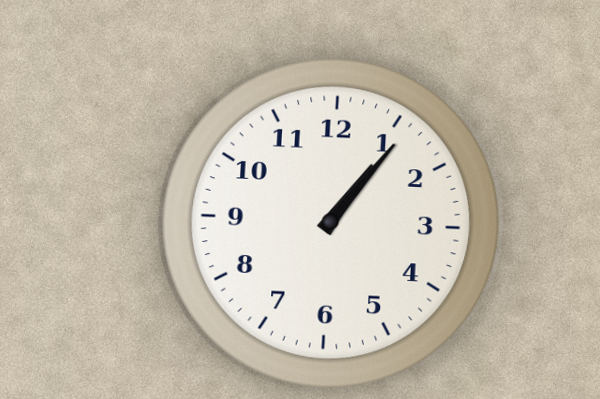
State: 1:06
